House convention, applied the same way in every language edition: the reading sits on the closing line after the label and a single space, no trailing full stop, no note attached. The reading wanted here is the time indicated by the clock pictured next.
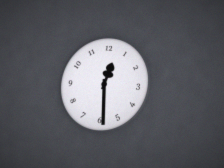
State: 12:29
